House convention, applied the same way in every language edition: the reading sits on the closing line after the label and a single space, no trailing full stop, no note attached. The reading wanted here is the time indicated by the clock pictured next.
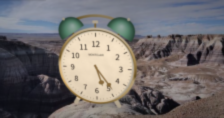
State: 5:24
